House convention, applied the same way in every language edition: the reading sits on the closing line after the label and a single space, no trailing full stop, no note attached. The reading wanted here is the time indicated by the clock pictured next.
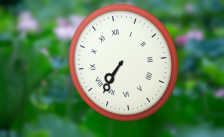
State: 7:37
